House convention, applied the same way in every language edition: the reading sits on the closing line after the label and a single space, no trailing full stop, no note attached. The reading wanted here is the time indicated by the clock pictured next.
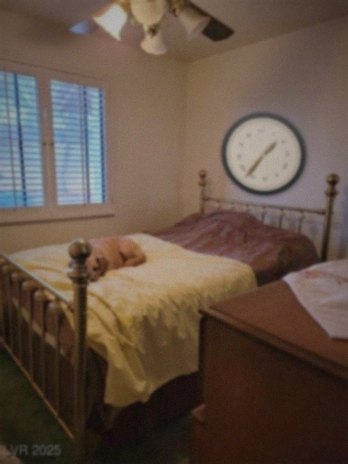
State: 1:37
